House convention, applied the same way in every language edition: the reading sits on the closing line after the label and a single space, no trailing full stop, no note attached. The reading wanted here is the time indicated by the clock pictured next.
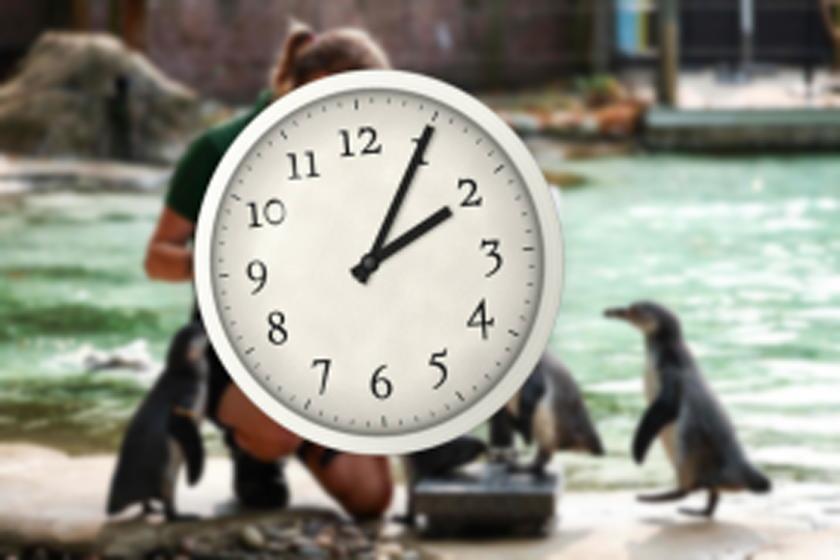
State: 2:05
